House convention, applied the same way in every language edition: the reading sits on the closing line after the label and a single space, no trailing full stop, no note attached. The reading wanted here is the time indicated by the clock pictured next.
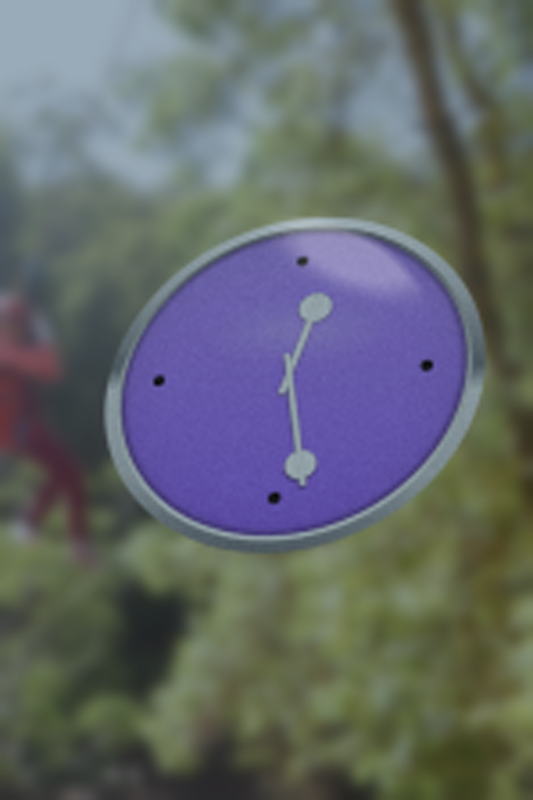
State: 12:28
